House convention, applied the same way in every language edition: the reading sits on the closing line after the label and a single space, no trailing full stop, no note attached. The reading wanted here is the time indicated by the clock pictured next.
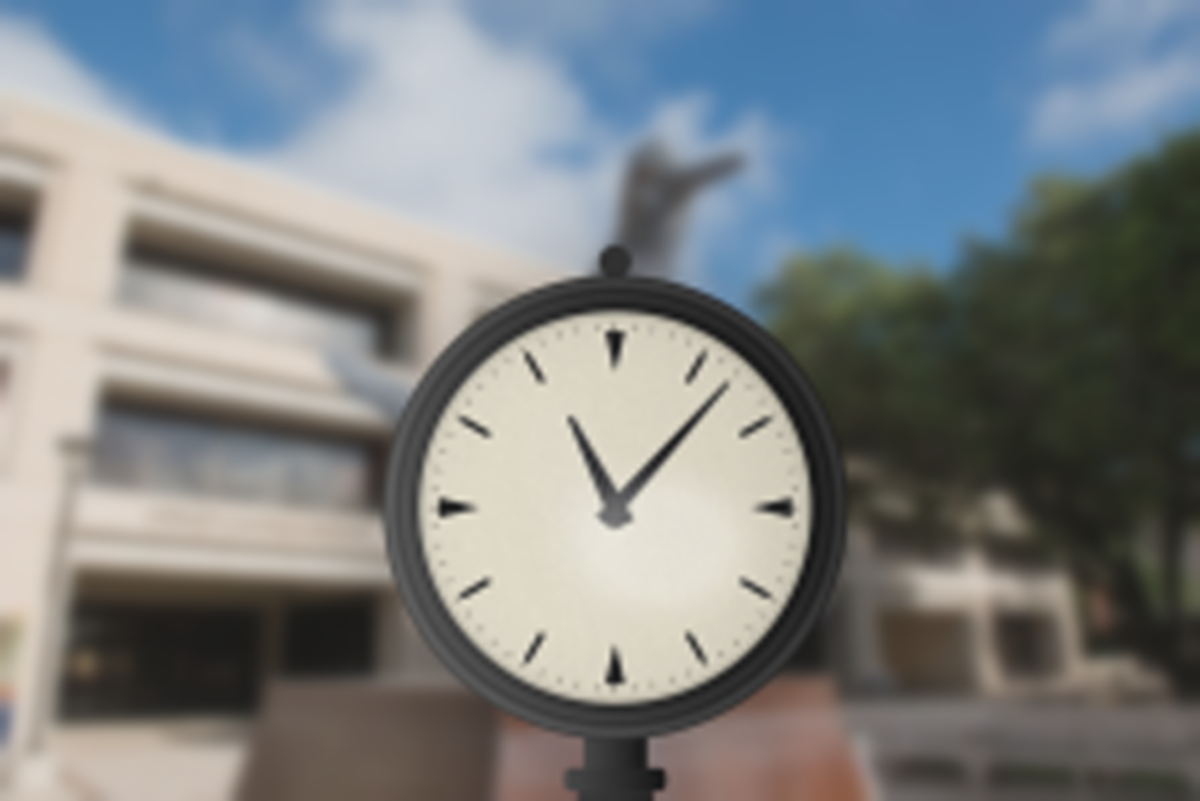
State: 11:07
